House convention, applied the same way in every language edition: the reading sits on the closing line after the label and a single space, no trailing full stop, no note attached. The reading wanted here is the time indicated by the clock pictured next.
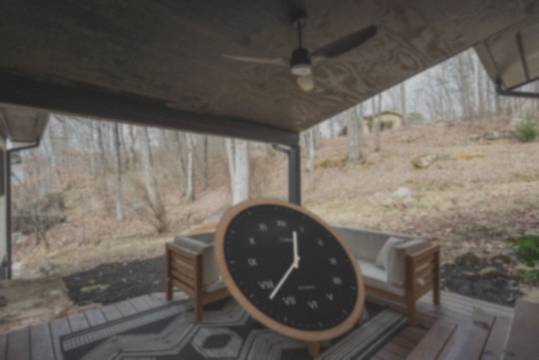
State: 12:38
